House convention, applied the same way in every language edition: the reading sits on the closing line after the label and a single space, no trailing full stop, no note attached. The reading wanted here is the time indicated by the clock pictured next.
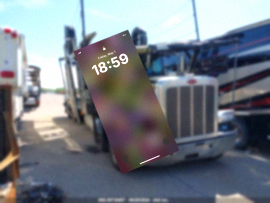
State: 18:59
